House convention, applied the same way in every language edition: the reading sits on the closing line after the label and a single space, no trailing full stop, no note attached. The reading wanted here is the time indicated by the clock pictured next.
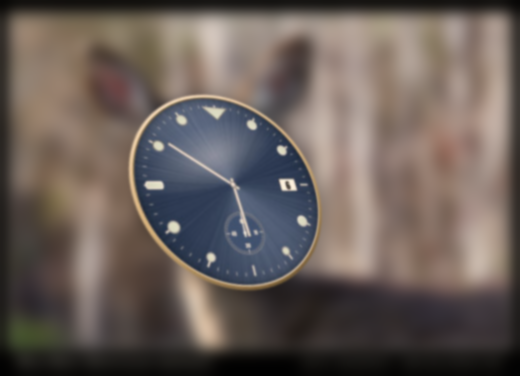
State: 5:51
